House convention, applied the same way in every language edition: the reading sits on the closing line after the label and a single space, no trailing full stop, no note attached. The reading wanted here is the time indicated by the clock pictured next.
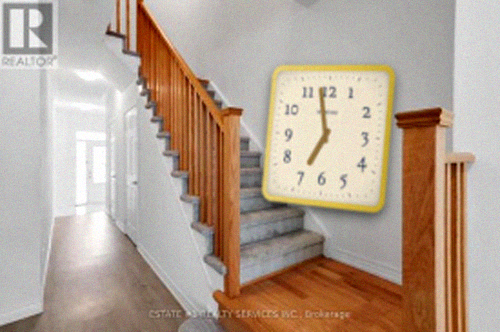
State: 6:58
